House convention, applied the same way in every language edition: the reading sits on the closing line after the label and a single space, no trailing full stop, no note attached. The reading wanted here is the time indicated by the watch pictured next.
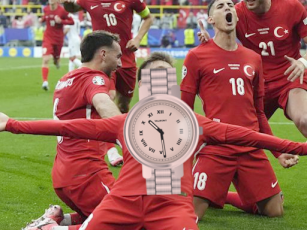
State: 10:29
